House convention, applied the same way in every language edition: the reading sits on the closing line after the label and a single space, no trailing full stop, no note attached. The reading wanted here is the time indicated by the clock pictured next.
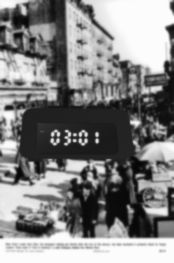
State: 3:01
